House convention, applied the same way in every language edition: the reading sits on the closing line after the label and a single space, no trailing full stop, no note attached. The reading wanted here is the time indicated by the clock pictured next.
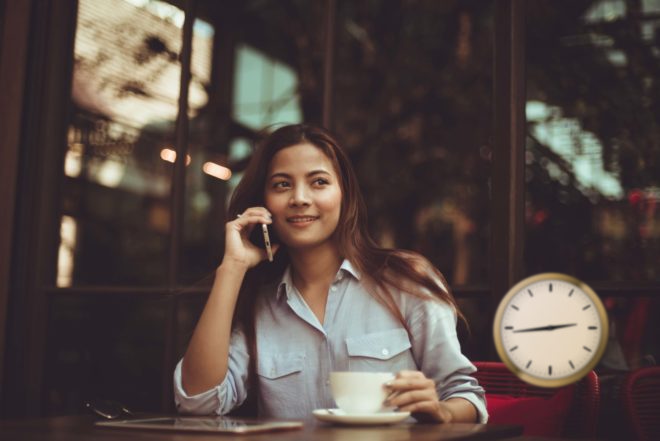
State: 2:44
